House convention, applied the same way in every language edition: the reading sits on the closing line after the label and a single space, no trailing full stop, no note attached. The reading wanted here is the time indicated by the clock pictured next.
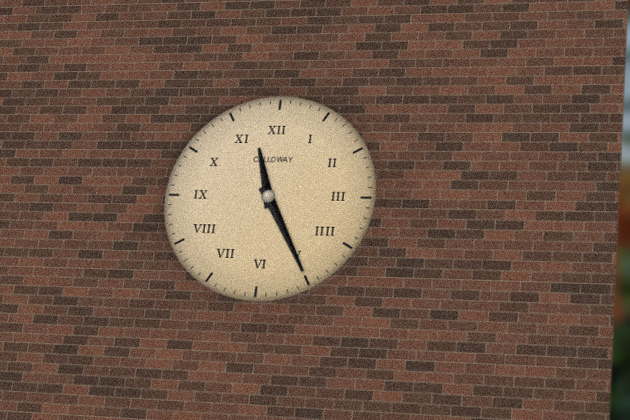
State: 11:25
